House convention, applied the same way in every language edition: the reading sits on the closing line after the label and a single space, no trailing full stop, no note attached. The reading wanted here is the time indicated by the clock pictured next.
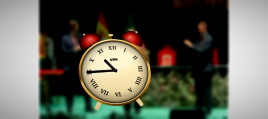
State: 10:45
